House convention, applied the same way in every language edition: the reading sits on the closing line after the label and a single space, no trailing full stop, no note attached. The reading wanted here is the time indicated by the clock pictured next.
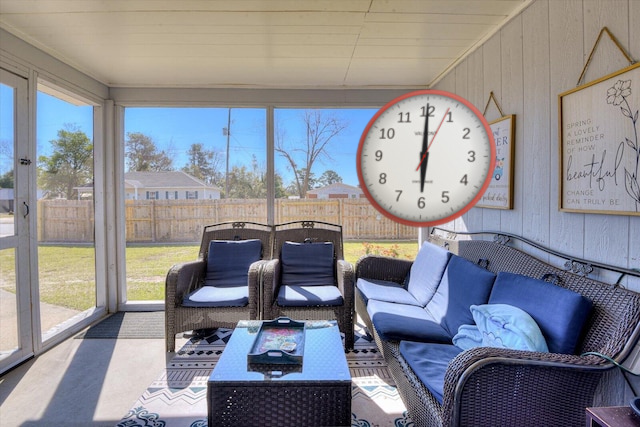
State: 6:00:04
